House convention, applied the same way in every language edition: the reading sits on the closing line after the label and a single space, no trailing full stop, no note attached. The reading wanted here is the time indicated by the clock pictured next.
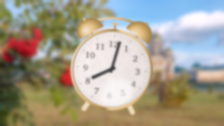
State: 8:02
